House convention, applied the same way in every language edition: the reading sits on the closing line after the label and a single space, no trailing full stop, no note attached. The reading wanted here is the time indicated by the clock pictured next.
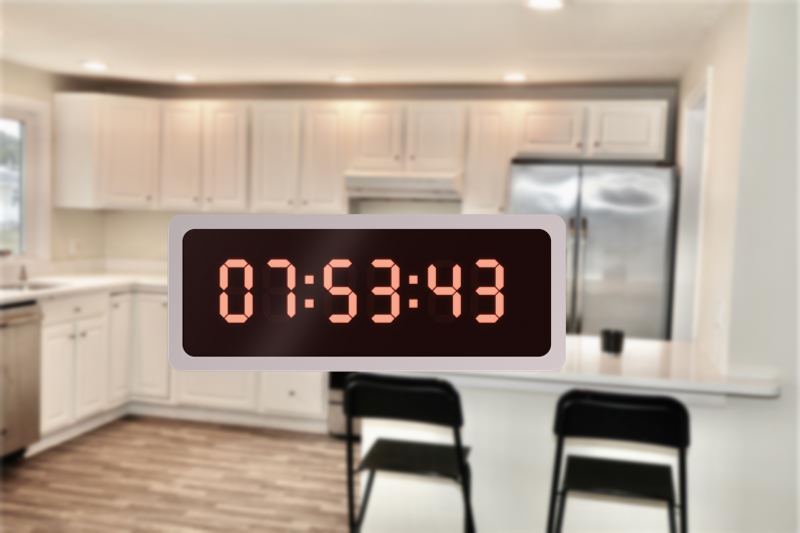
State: 7:53:43
